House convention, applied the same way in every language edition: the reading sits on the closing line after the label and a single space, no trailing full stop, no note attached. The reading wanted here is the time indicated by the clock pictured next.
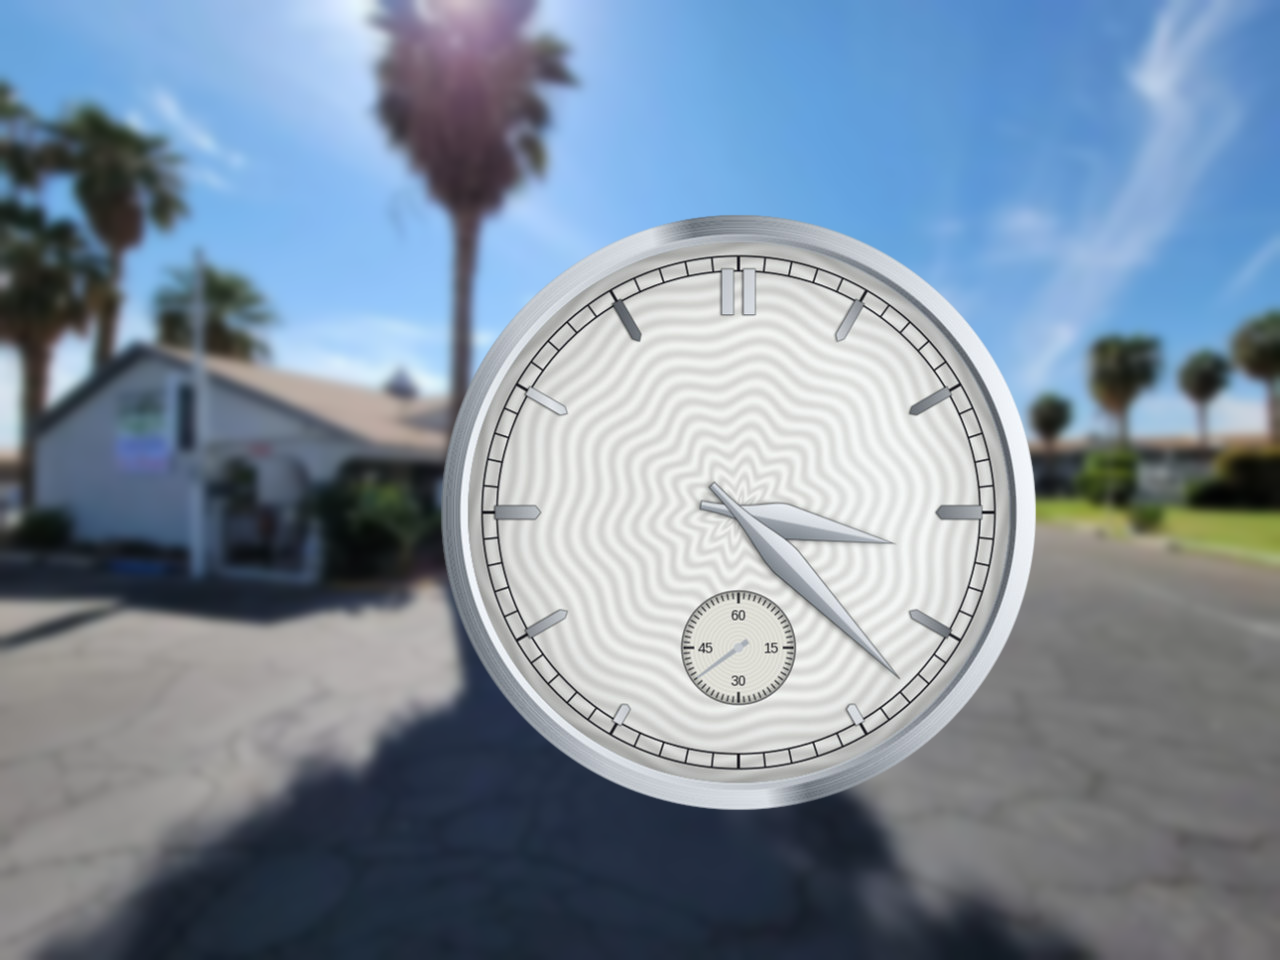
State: 3:22:39
